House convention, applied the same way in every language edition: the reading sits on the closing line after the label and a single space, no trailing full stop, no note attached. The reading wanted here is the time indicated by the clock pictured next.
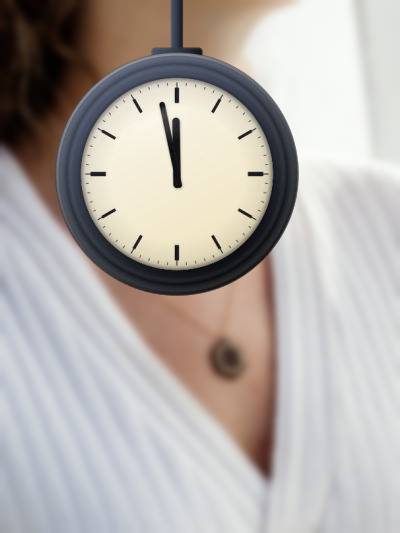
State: 11:58
